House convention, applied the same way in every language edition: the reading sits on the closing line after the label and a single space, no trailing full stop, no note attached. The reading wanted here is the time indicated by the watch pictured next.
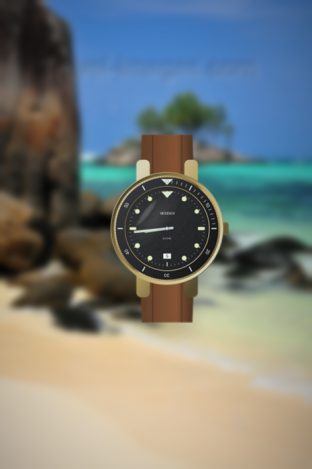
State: 8:44
